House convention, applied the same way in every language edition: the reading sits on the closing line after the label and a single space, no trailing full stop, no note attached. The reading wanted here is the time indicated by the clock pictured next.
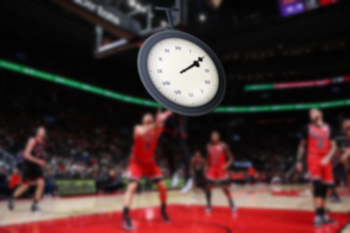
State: 2:10
